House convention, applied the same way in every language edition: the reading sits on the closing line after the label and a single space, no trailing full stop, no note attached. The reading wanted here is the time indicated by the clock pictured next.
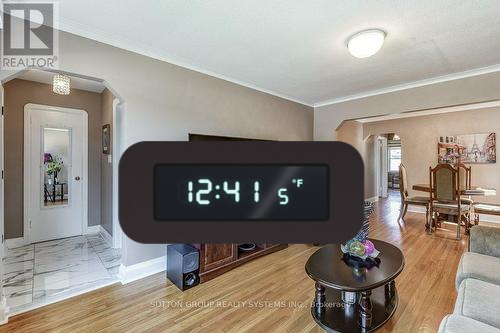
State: 12:41
